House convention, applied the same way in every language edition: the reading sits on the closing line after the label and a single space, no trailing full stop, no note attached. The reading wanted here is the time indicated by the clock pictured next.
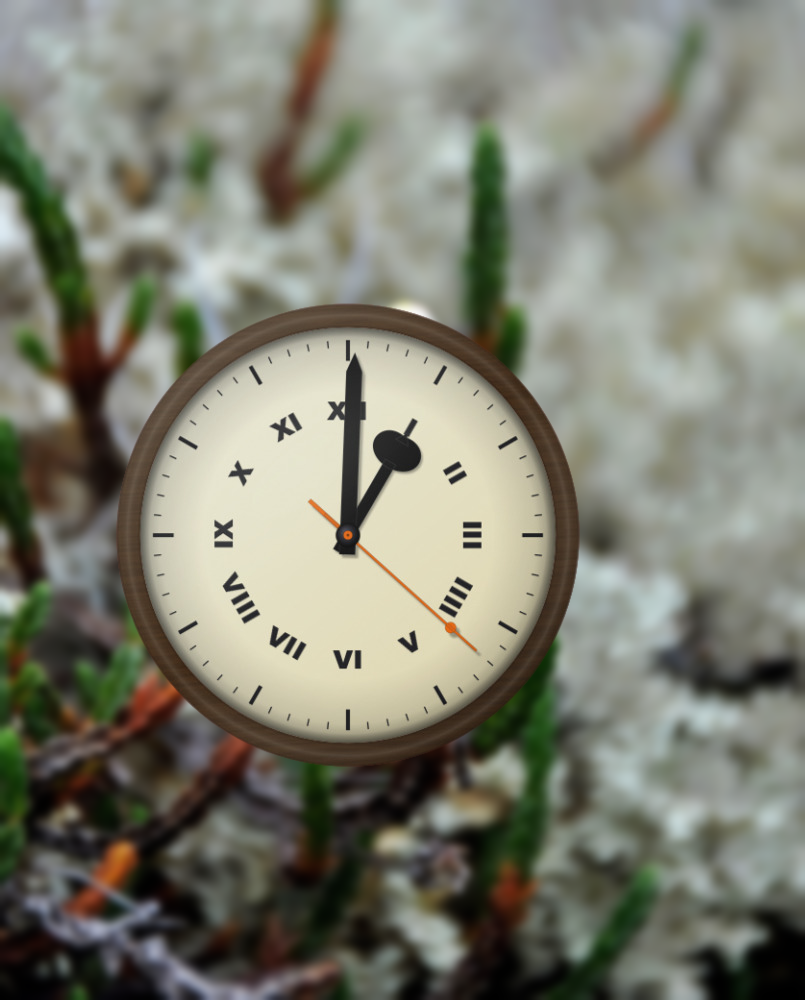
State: 1:00:22
